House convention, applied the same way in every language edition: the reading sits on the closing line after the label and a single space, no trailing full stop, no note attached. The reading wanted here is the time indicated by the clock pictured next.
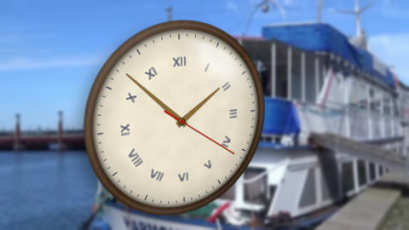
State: 1:52:21
